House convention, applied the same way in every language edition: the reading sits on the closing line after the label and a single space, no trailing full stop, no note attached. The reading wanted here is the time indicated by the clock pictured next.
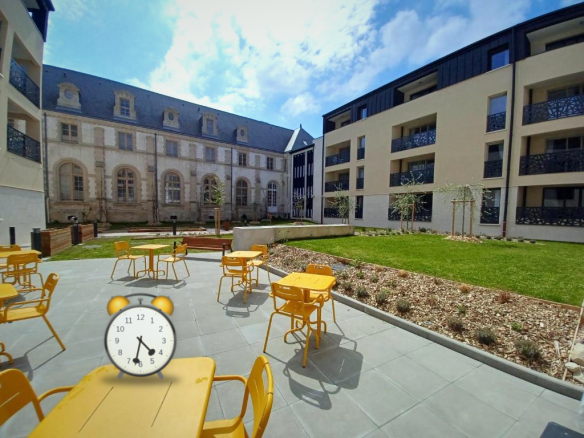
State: 4:32
